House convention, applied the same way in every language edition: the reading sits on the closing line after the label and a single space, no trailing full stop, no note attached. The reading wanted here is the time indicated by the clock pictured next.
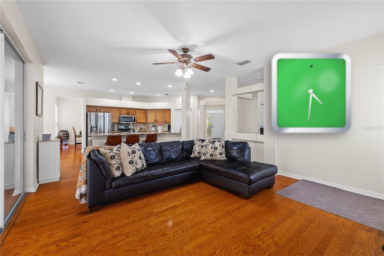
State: 4:31
